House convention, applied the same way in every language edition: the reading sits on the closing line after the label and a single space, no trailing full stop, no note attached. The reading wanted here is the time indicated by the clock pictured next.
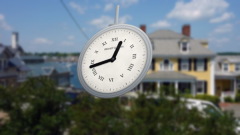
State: 12:43
